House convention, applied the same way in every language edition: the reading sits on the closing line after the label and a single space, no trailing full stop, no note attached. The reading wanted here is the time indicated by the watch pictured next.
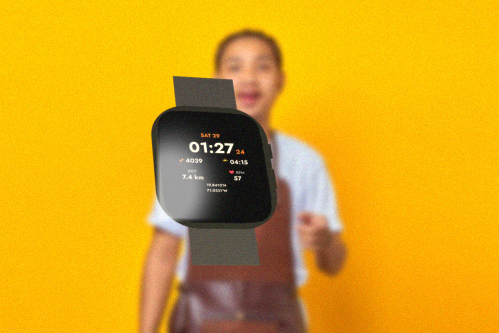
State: 1:27
